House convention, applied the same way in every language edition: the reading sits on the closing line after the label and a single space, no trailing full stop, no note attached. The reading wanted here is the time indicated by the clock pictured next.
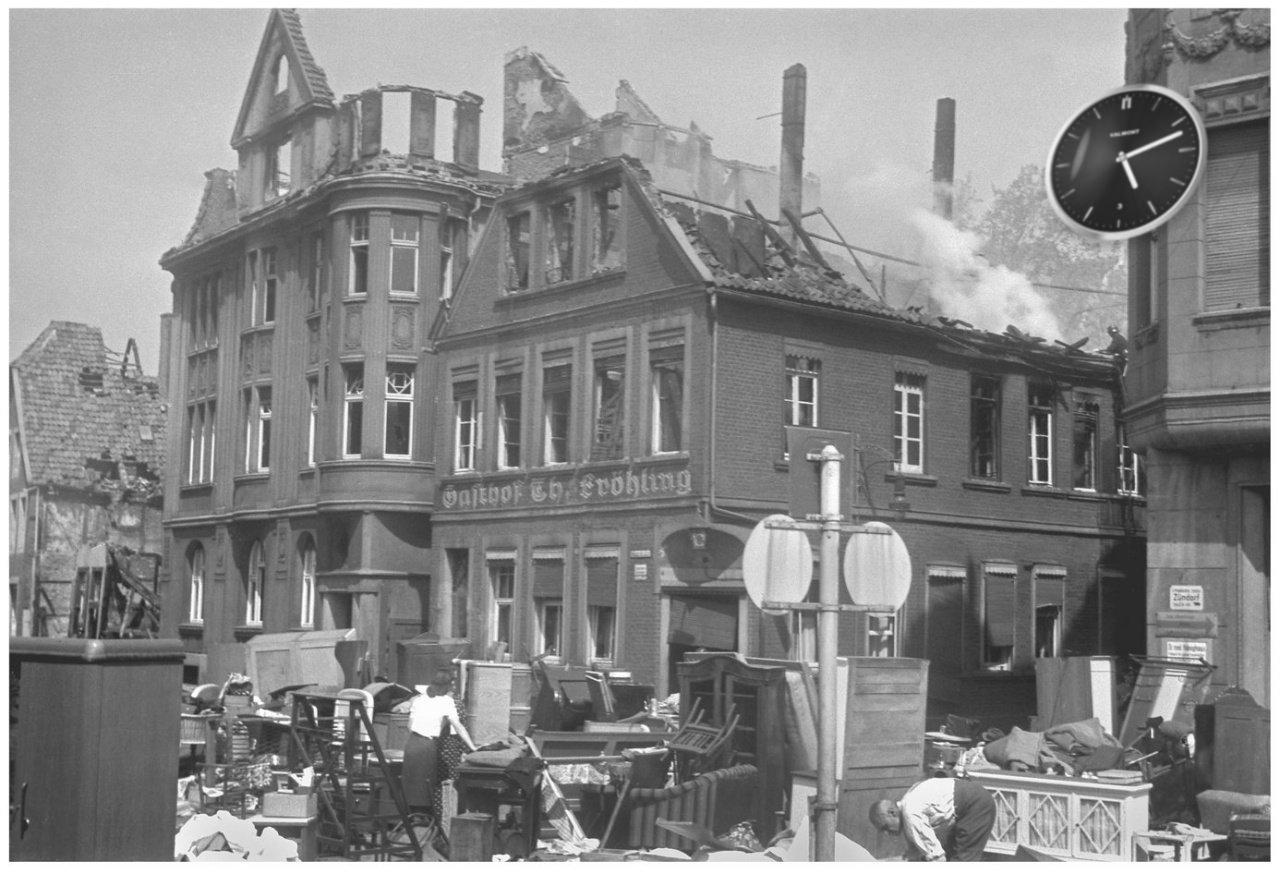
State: 5:12
